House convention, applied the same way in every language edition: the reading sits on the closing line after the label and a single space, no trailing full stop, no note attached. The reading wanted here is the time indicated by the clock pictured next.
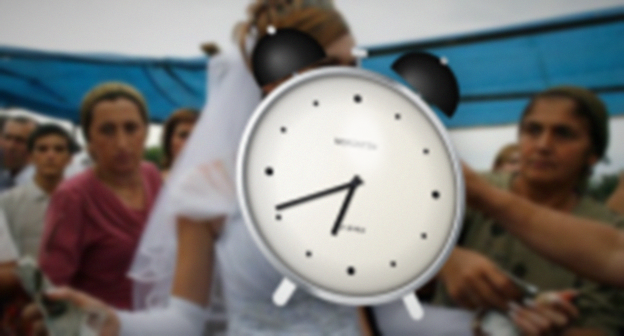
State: 6:41
